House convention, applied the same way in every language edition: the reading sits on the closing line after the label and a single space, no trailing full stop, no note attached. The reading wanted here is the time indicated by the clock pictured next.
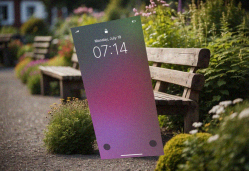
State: 7:14
